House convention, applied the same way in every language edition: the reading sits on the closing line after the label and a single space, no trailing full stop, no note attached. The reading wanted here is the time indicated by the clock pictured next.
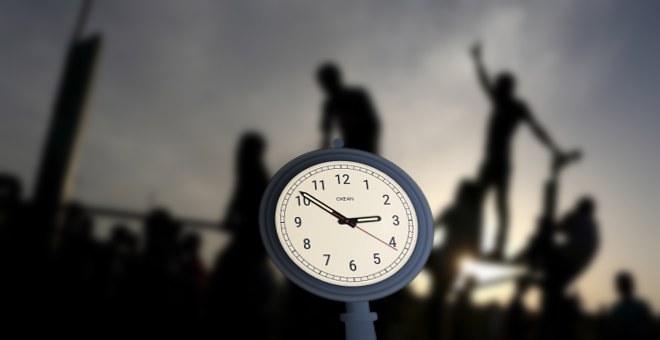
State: 2:51:21
